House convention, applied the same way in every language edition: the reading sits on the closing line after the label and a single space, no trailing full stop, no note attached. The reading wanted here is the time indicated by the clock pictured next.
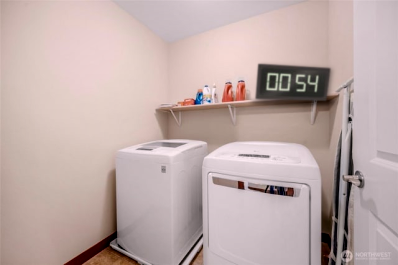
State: 0:54
